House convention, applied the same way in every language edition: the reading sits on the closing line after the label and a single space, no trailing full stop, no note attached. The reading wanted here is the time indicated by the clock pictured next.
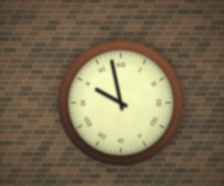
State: 9:58
